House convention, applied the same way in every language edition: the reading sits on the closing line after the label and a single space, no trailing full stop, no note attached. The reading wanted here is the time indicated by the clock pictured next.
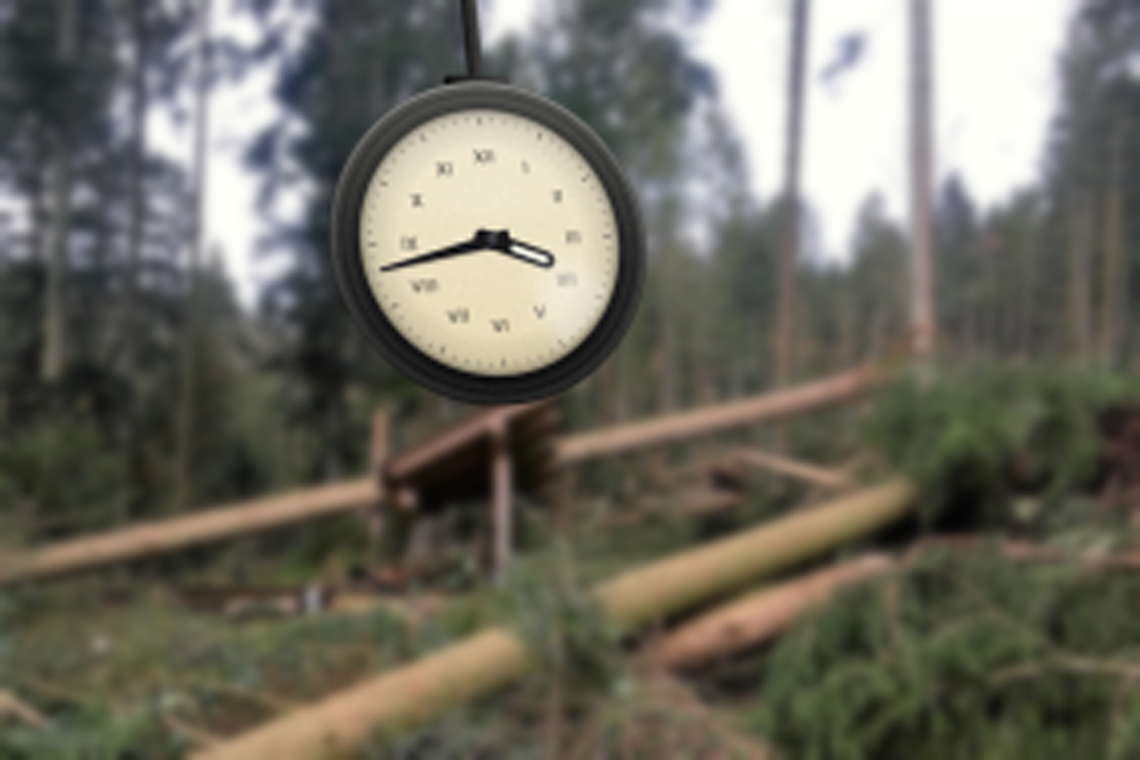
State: 3:43
